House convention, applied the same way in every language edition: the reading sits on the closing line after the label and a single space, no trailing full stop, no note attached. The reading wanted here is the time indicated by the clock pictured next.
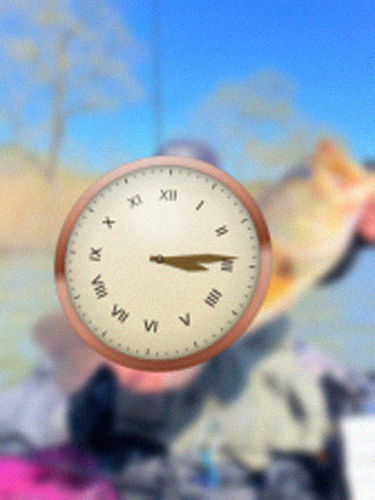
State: 3:14
